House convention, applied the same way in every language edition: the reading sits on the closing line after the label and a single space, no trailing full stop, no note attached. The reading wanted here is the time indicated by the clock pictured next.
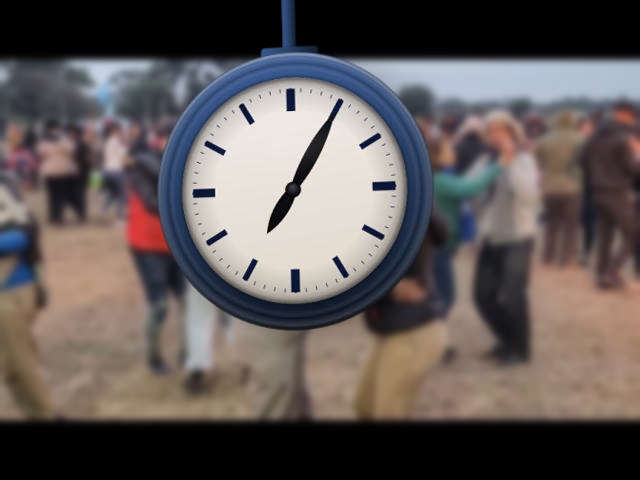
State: 7:05
